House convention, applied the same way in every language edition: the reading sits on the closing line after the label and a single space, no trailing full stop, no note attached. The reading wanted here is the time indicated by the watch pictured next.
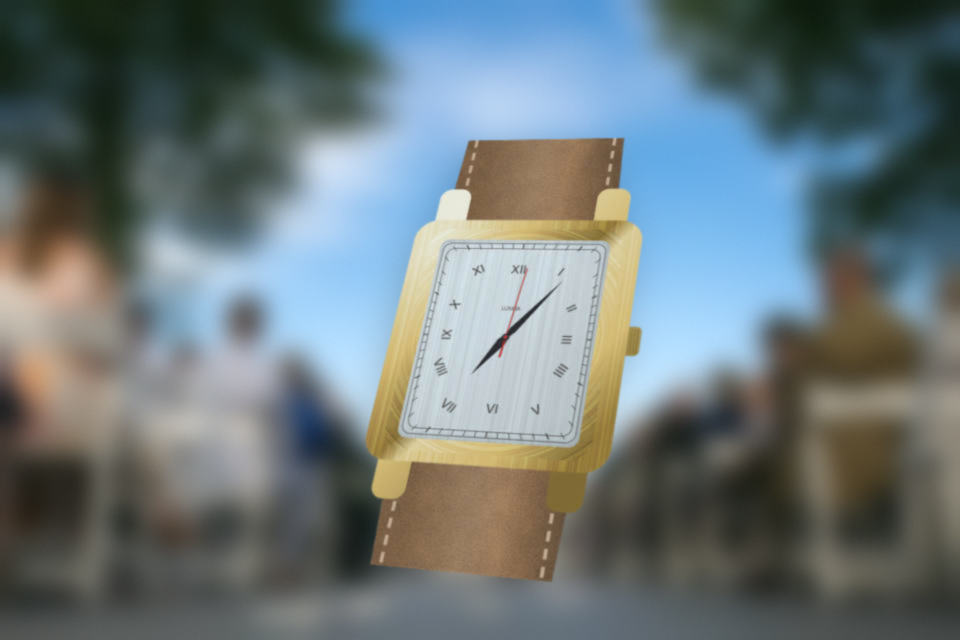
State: 7:06:01
